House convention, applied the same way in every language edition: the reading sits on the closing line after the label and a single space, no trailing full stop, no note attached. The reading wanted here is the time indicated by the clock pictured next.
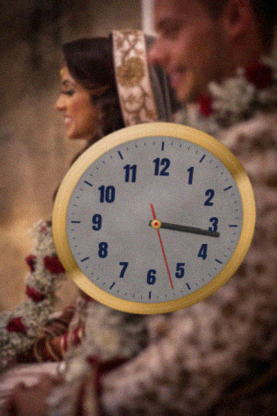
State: 3:16:27
